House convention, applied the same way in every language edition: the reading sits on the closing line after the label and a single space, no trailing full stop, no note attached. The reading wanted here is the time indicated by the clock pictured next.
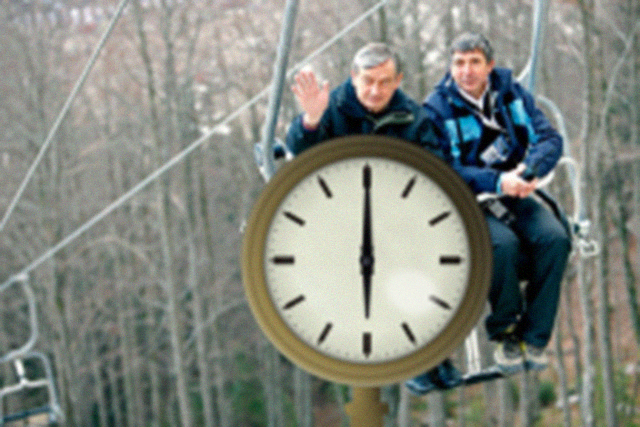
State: 6:00
